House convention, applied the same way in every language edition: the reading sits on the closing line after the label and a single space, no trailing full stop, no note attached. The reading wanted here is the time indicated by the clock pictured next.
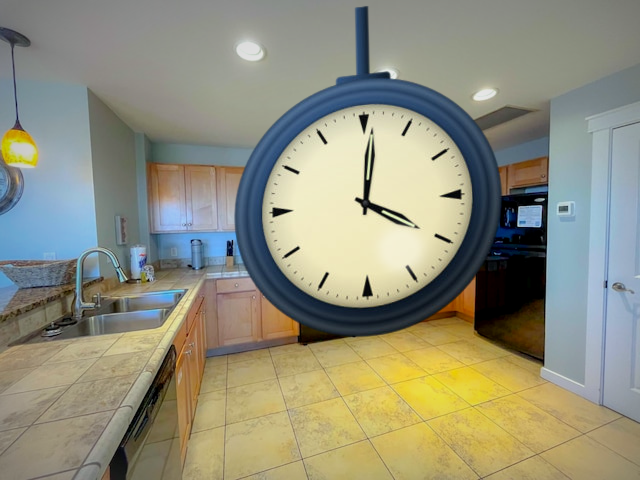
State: 4:01
